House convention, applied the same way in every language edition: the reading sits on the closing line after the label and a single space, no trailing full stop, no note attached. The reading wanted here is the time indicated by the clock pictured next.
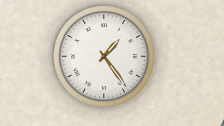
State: 1:24
